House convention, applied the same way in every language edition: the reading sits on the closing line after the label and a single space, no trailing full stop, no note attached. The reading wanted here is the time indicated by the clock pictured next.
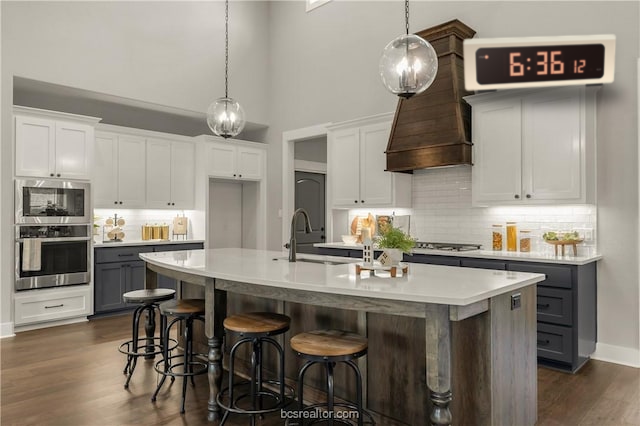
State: 6:36:12
